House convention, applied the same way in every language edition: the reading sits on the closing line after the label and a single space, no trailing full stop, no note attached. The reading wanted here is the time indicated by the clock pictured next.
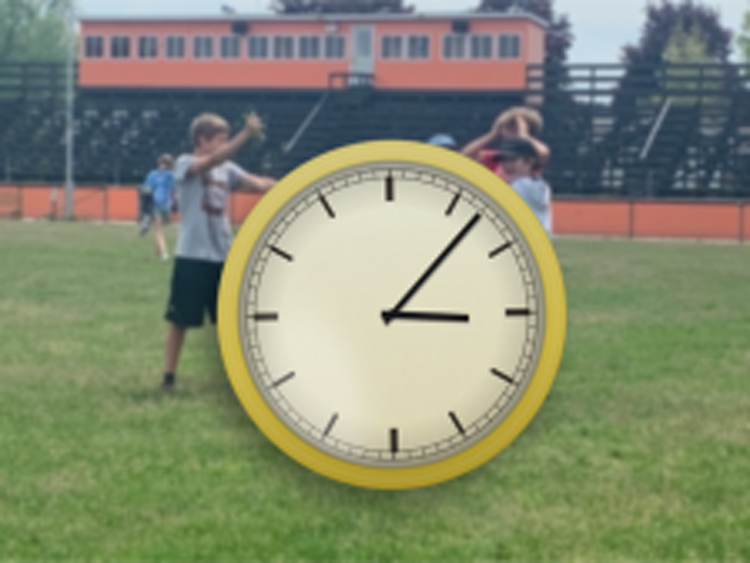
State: 3:07
